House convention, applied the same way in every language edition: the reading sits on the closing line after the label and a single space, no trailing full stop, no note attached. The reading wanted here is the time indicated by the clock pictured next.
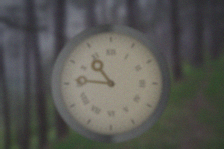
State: 10:46
